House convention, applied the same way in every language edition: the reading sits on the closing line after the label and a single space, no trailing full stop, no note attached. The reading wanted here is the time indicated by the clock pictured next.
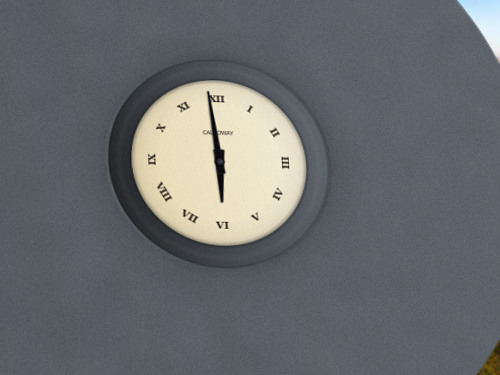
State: 5:59
